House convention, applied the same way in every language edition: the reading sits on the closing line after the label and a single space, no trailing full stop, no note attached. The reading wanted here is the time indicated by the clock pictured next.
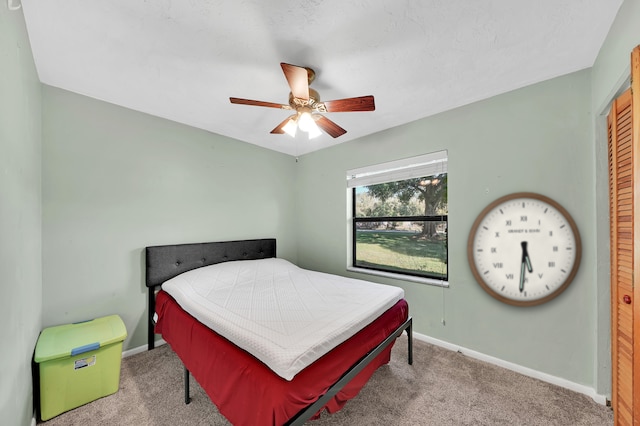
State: 5:31
